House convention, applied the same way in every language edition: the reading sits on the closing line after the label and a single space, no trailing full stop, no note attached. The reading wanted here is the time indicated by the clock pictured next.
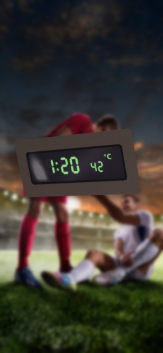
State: 1:20
